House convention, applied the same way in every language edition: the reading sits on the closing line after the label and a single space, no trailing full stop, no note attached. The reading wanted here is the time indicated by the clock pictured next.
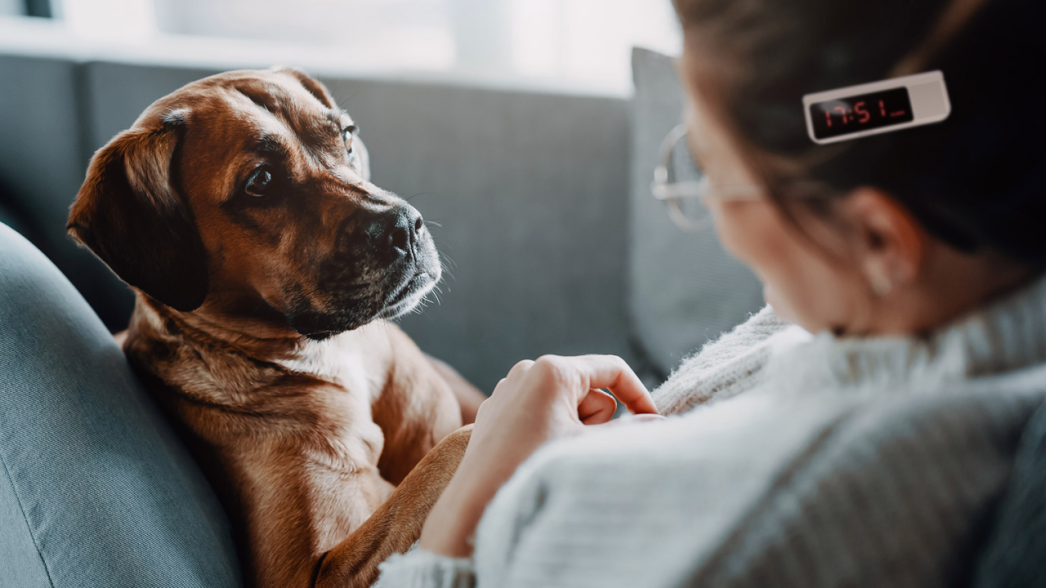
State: 17:51
